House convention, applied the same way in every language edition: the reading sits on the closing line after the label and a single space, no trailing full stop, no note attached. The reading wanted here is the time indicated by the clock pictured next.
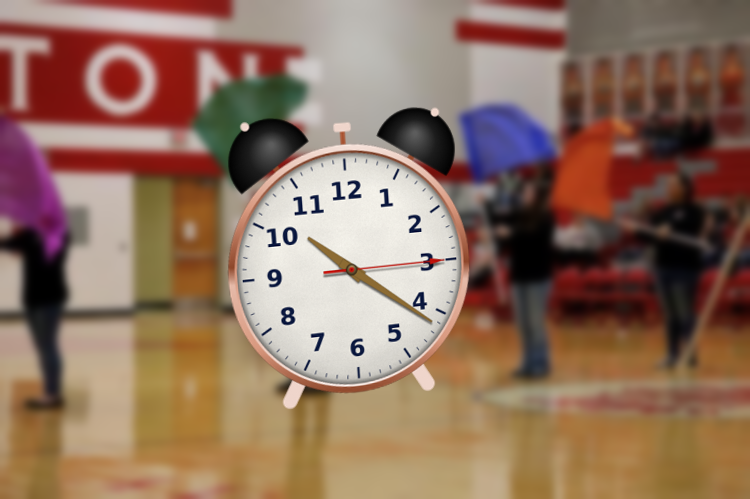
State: 10:21:15
